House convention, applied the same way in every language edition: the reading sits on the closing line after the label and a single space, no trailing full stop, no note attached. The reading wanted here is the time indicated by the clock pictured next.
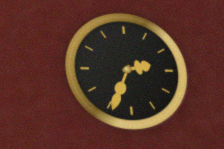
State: 2:34
